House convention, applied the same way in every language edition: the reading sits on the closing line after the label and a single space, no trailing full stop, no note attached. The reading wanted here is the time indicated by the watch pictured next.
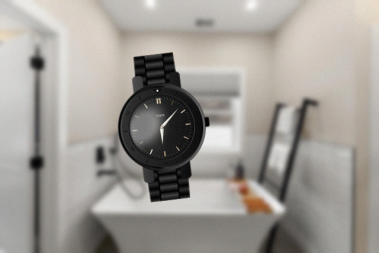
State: 6:08
